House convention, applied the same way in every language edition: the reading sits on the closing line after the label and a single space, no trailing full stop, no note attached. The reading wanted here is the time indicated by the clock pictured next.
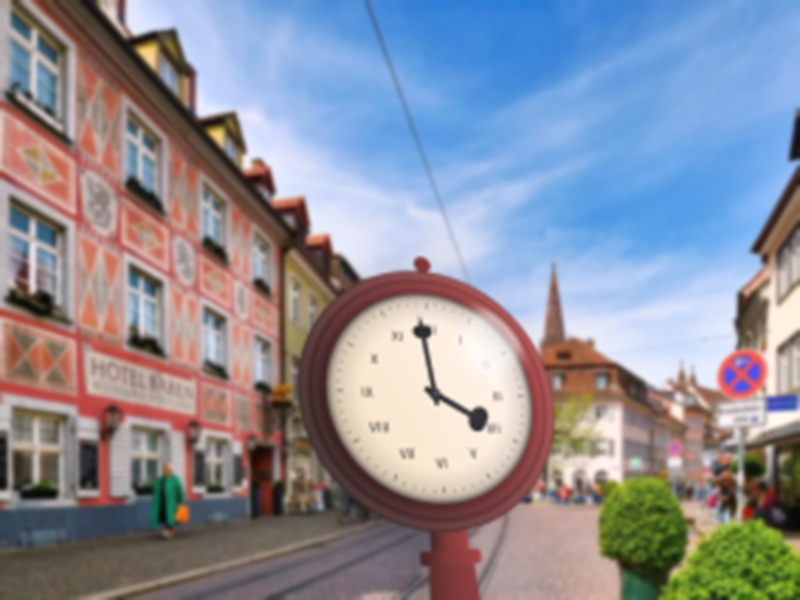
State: 3:59
